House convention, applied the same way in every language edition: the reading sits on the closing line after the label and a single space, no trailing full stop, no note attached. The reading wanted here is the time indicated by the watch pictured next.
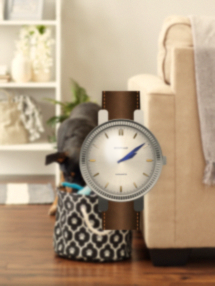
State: 2:09
